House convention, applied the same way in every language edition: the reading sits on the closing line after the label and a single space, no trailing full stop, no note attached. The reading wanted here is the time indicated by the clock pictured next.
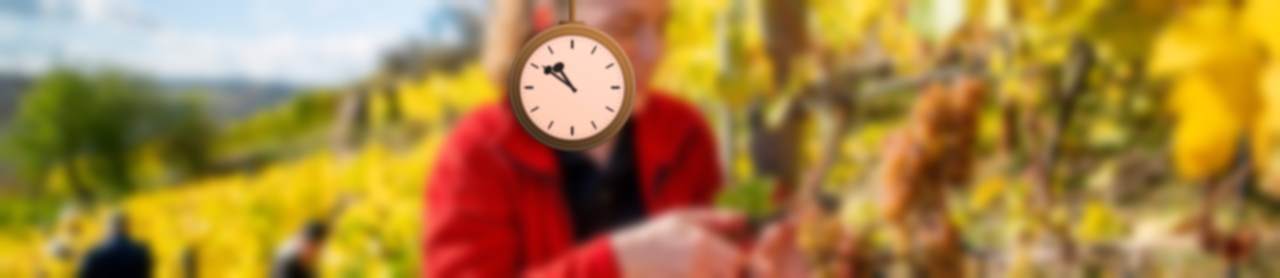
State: 10:51
